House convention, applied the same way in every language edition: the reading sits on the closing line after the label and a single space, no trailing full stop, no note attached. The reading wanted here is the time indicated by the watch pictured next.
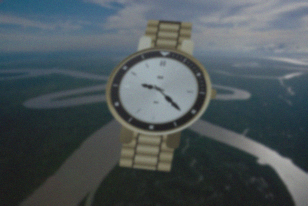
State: 9:22
